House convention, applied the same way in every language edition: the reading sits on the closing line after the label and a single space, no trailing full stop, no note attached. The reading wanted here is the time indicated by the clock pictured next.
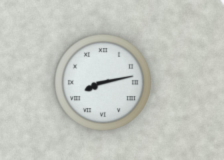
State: 8:13
